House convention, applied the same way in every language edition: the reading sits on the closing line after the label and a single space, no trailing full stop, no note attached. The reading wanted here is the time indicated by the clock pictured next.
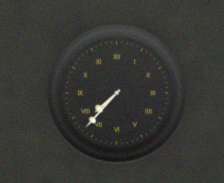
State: 7:37
